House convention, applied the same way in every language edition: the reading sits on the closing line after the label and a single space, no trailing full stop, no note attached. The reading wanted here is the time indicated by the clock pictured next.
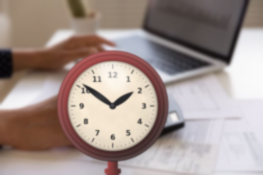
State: 1:51
